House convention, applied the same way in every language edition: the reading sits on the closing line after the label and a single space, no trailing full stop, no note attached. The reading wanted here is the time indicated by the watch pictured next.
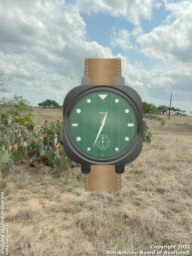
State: 12:34
